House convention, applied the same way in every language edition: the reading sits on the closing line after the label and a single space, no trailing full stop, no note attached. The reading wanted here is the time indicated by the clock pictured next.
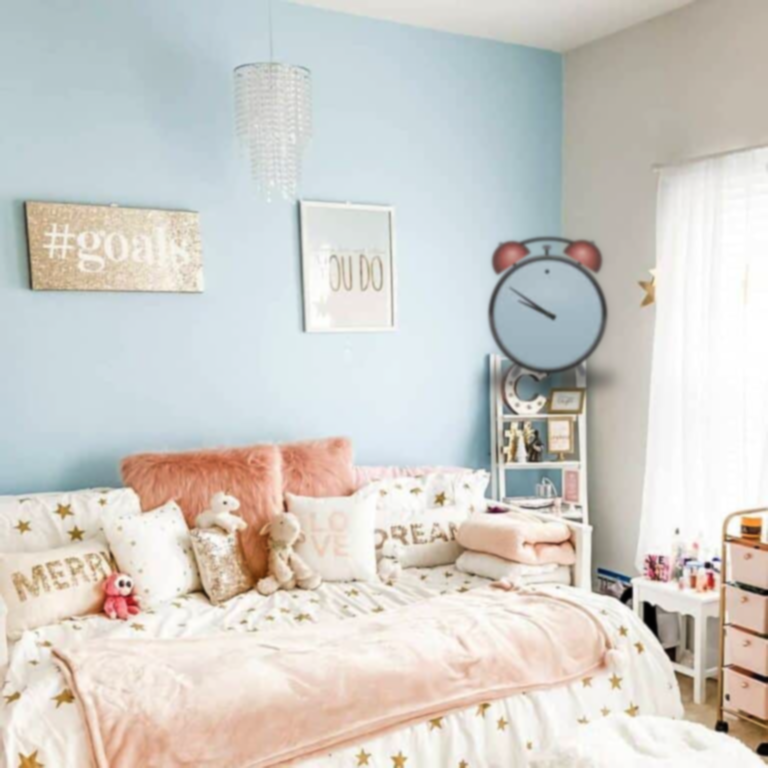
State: 9:51
